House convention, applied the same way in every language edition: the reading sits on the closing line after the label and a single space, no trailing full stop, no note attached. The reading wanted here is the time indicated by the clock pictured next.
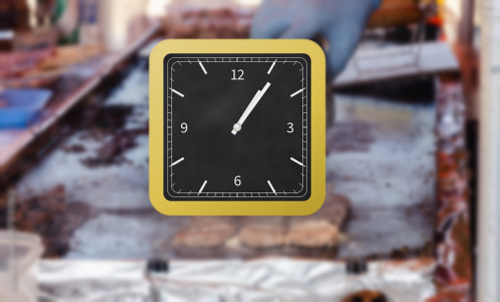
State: 1:06
